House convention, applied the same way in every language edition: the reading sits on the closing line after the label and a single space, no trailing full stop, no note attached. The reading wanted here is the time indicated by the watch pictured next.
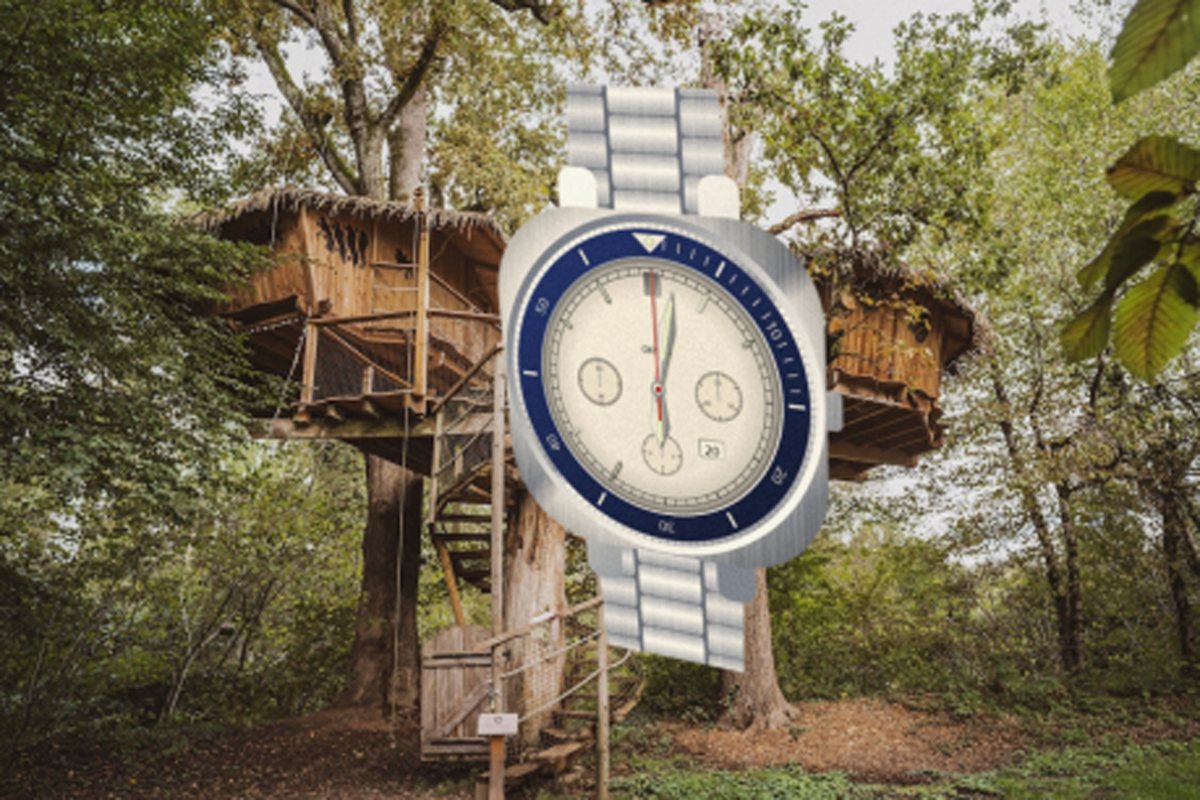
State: 6:02
